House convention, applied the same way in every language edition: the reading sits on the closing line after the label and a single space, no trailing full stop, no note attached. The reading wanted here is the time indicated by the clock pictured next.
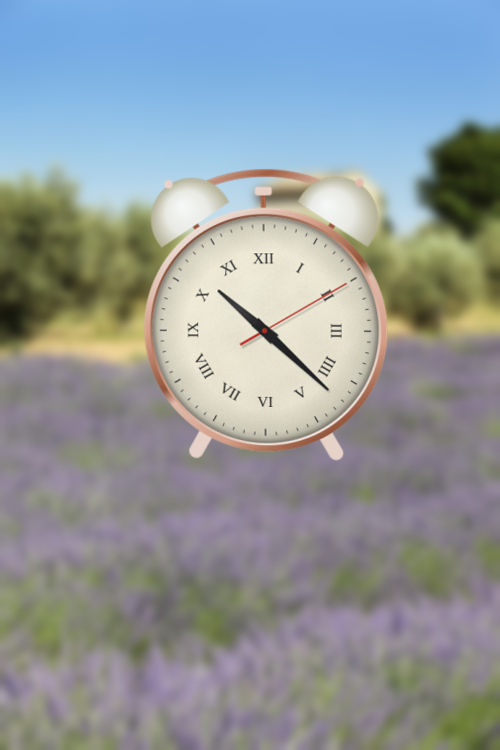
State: 10:22:10
